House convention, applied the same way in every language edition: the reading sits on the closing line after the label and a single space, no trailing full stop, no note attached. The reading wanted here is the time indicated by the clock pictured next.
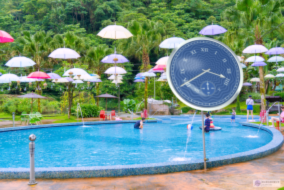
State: 3:40
